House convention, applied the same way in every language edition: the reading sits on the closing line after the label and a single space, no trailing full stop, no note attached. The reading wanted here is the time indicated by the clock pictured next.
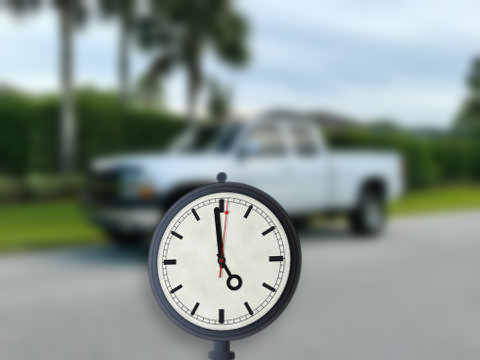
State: 4:59:01
